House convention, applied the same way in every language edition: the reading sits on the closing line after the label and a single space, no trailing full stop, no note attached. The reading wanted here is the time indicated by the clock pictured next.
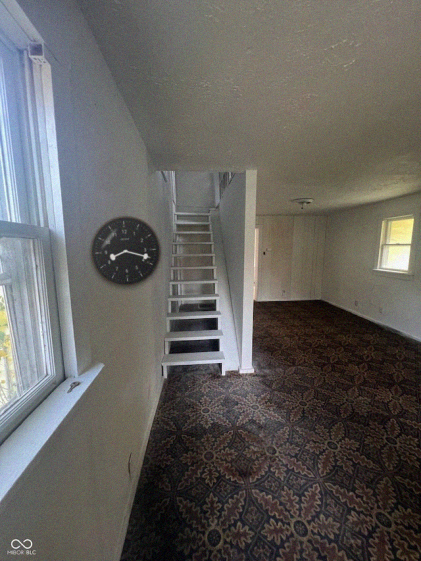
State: 8:18
